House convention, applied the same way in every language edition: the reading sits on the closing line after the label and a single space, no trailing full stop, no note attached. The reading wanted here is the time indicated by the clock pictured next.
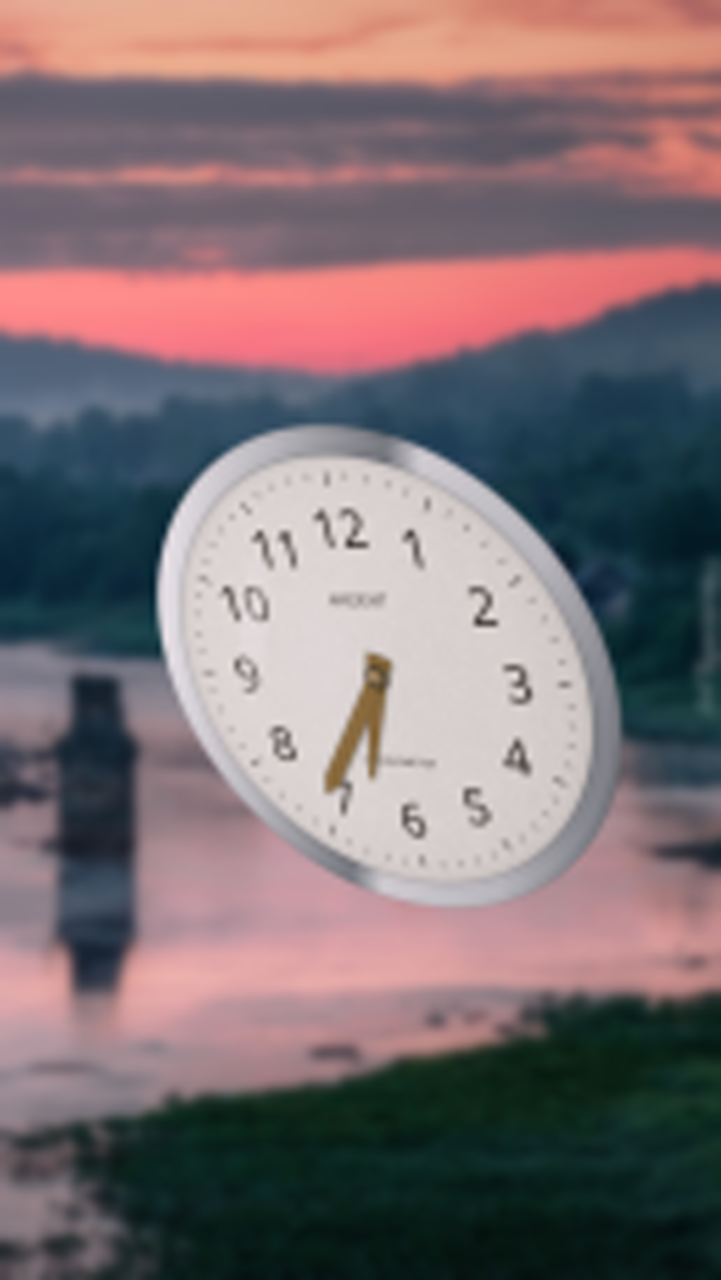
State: 6:36
